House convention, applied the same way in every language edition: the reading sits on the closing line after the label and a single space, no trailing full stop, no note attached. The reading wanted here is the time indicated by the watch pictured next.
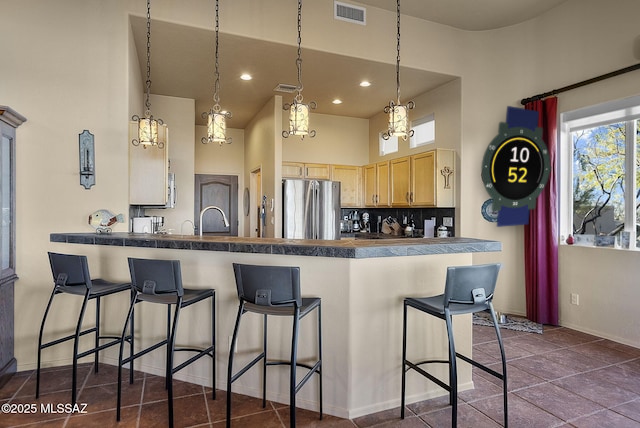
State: 10:52
